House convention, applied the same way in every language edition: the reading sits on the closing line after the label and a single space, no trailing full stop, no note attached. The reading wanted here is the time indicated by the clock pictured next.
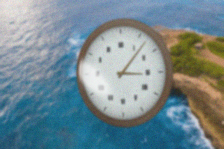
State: 3:07
